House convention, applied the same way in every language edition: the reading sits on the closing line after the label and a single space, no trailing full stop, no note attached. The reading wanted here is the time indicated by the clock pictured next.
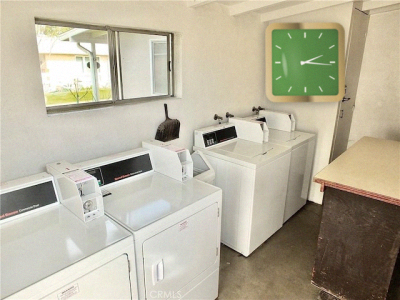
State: 2:16
